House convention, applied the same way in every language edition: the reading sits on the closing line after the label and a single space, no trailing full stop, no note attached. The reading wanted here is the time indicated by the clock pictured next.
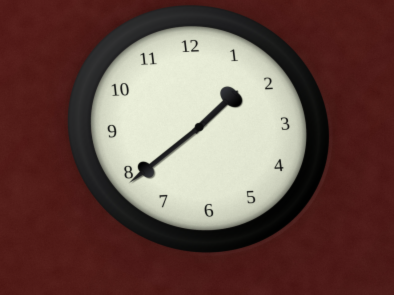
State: 1:39
